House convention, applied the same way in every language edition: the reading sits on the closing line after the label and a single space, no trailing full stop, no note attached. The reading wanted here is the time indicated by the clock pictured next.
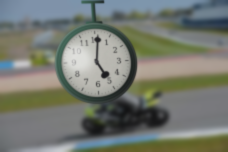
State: 5:01
